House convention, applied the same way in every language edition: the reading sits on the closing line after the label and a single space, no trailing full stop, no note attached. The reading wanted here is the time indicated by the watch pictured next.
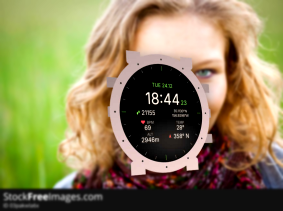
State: 18:44
